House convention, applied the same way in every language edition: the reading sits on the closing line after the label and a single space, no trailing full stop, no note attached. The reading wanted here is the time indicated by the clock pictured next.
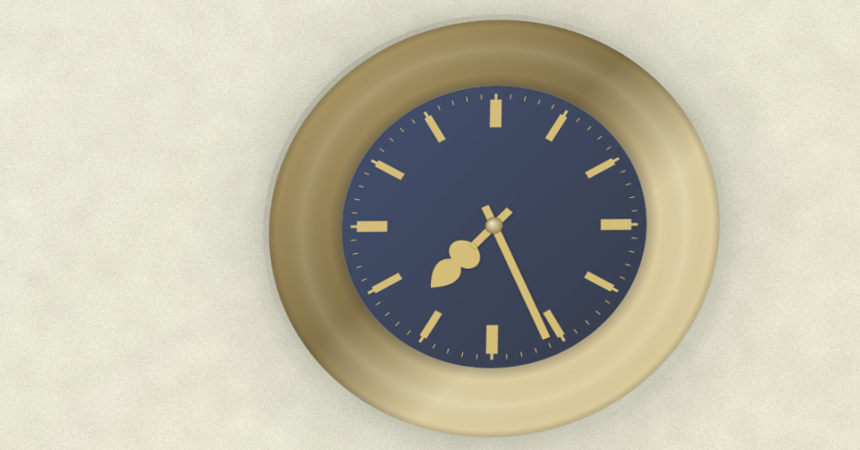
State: 7:26
